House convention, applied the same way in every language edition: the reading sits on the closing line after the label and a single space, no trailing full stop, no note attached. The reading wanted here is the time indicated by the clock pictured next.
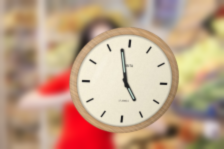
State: 4:58
